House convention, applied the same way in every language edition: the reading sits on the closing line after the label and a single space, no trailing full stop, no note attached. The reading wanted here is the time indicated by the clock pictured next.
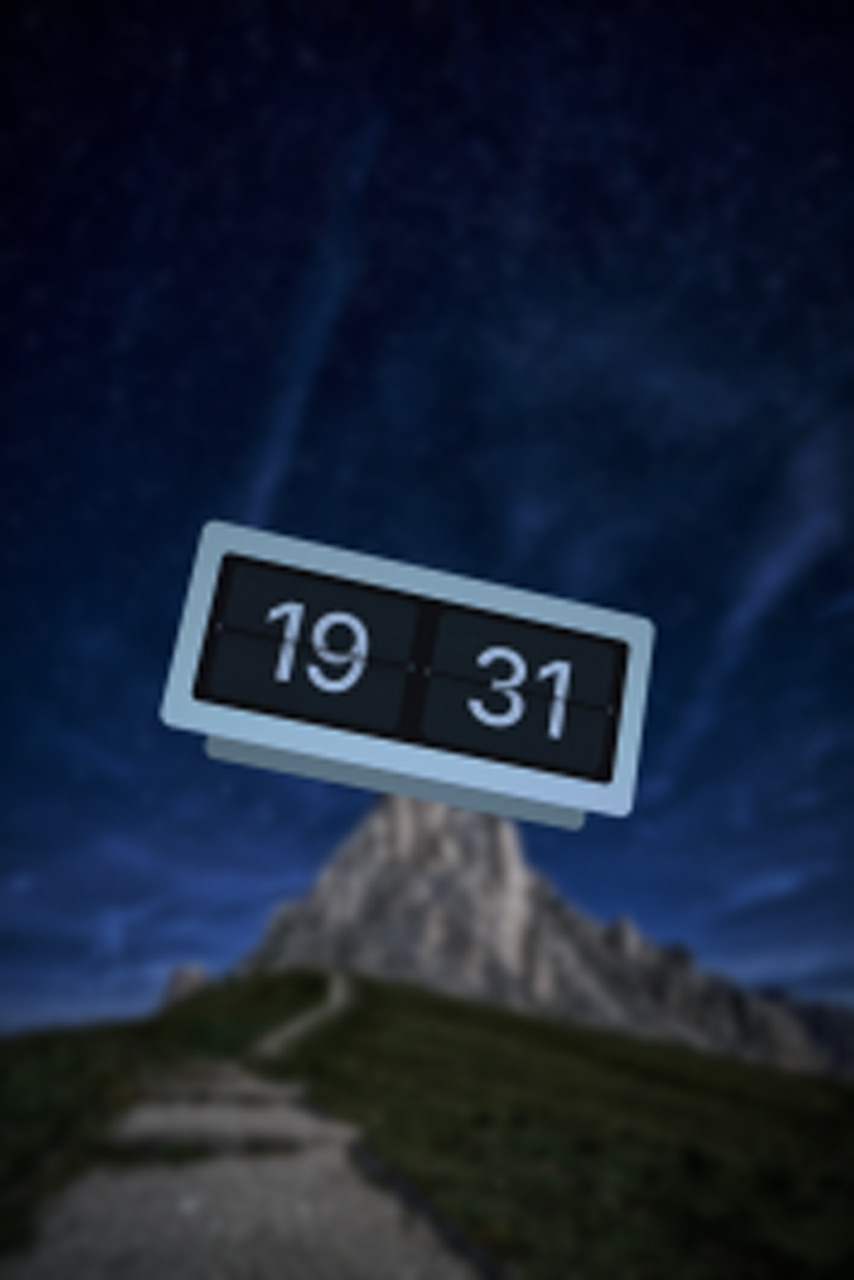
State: 19:31
